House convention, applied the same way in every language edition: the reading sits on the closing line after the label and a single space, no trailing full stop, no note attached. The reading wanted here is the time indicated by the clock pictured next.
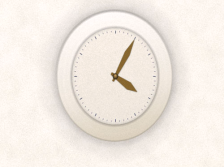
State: 4:05
